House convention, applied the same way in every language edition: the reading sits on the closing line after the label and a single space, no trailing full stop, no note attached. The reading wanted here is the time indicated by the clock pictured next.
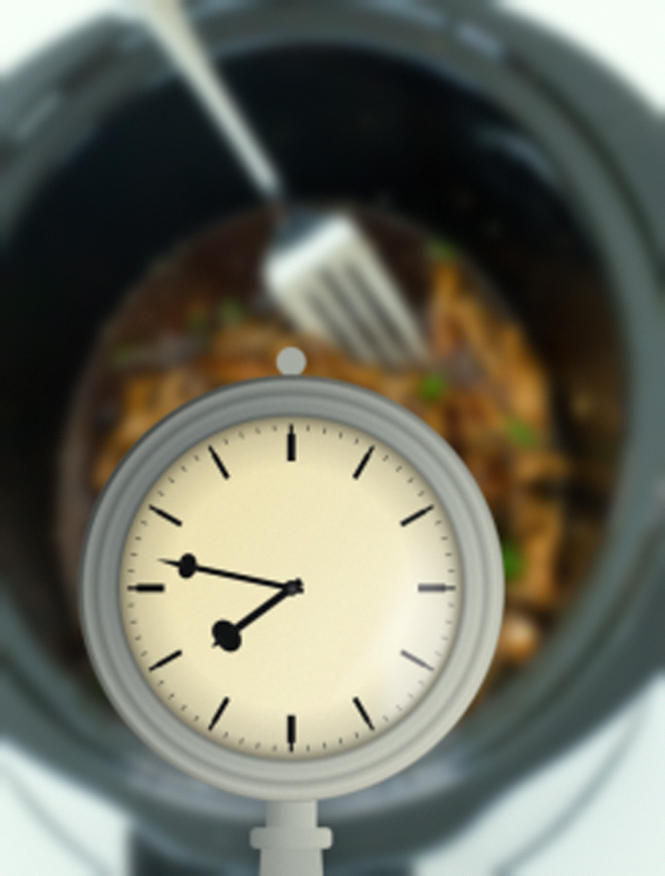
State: 7:47
